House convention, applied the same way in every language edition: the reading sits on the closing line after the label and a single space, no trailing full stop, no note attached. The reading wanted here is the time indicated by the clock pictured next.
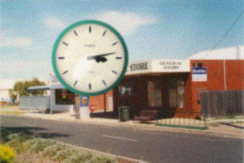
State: 3:13
